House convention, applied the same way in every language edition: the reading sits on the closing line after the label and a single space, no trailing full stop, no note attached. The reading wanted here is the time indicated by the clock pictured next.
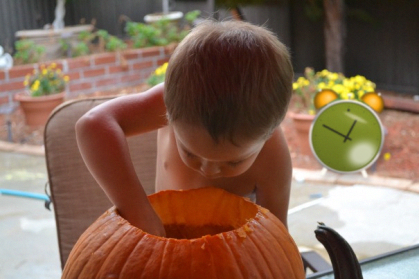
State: 12:49
